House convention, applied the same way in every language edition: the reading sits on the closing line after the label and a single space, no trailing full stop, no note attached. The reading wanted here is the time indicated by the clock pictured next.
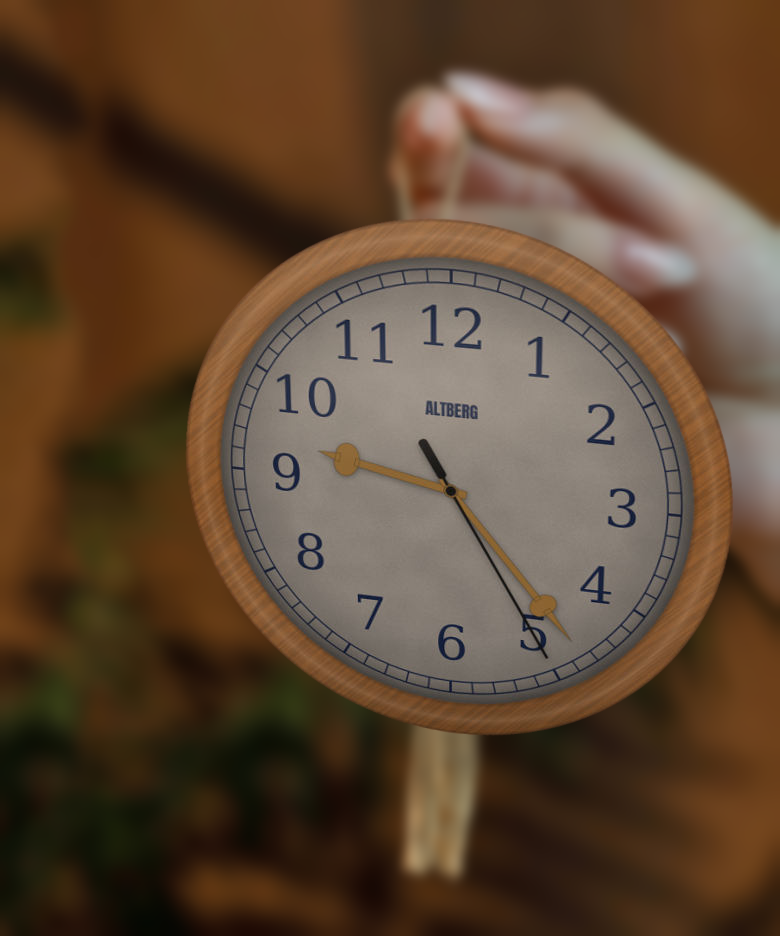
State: 9:23:25
